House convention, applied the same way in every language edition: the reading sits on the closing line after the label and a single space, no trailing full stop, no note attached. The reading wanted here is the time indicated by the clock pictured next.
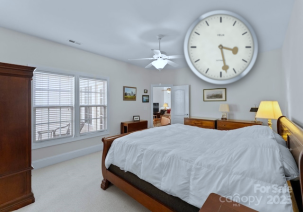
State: 3:28
